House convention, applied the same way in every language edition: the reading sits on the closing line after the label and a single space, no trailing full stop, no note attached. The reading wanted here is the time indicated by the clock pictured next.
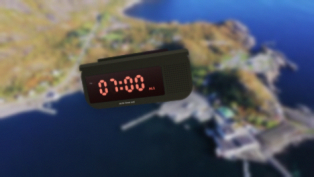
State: 7:00
